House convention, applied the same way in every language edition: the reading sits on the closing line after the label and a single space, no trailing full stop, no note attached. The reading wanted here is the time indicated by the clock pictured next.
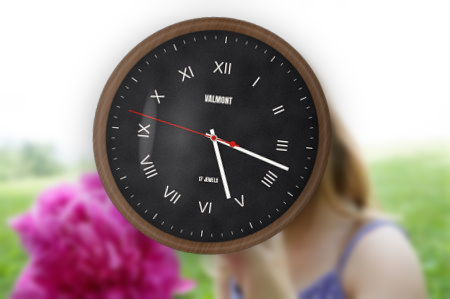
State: 5:17:47
